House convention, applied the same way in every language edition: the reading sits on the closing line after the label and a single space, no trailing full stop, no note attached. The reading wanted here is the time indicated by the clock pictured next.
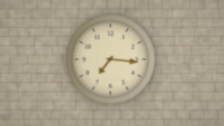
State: 7:16
